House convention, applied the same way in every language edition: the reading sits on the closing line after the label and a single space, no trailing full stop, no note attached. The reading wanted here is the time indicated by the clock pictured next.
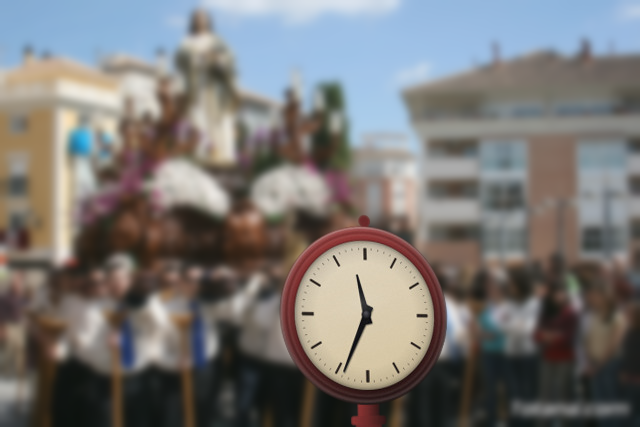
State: 11:34
